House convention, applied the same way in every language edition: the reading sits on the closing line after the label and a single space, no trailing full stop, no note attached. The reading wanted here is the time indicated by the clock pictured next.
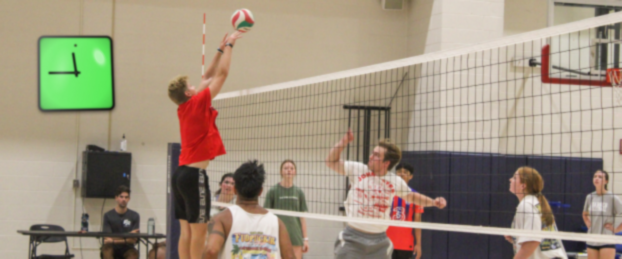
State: 11:45
